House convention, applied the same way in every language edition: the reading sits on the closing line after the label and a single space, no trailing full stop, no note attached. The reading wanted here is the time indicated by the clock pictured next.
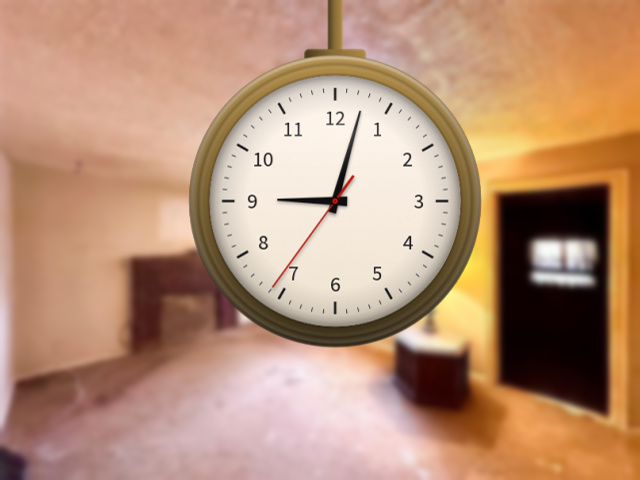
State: 9:02:36
